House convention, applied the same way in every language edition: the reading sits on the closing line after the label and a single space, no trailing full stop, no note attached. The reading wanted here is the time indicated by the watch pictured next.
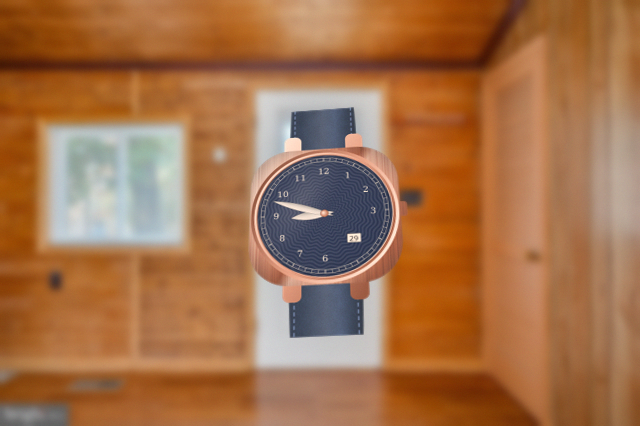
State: 8:48
